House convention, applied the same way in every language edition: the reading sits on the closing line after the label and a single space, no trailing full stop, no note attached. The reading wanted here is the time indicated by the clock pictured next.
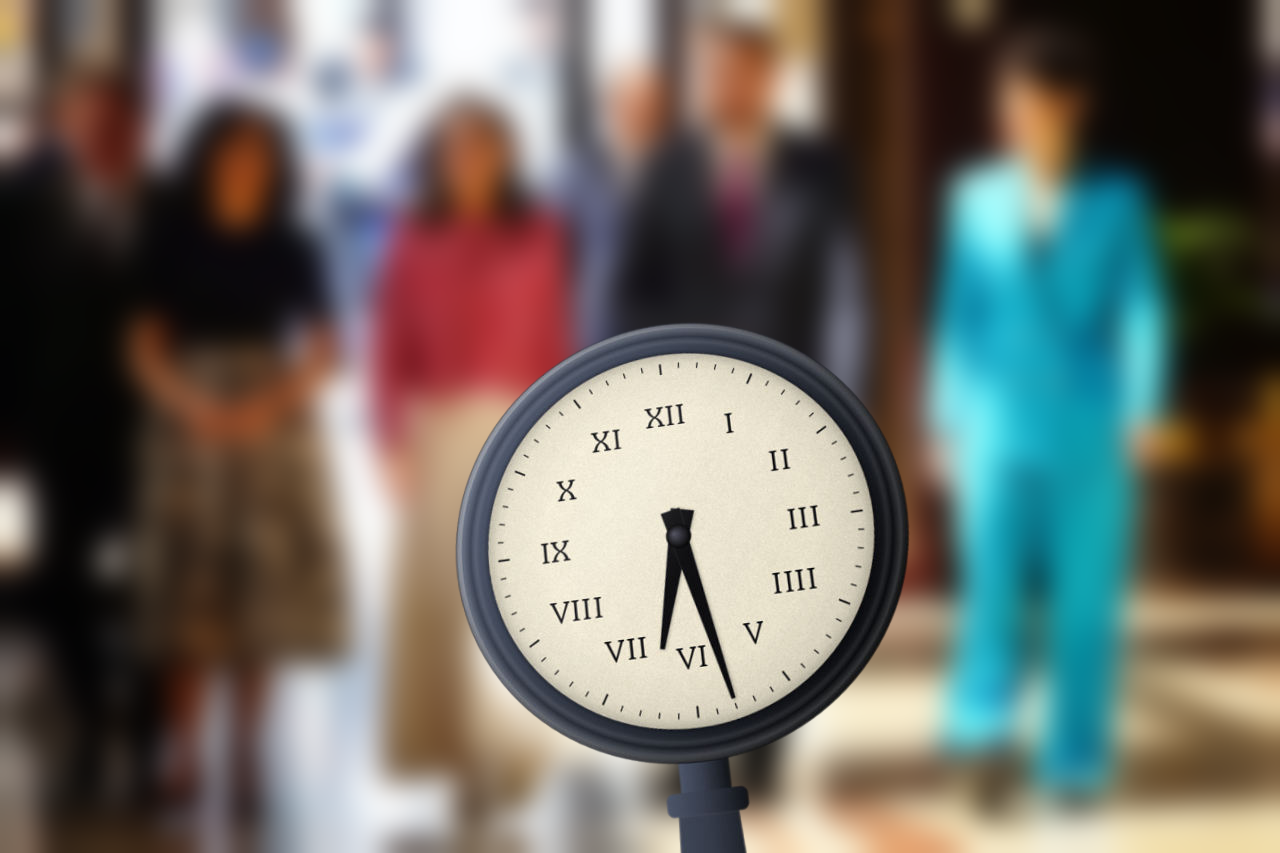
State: 6:28
